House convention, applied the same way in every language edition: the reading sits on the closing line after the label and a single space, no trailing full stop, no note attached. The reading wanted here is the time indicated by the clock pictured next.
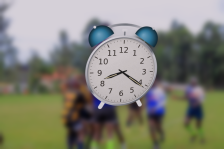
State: 8:21
